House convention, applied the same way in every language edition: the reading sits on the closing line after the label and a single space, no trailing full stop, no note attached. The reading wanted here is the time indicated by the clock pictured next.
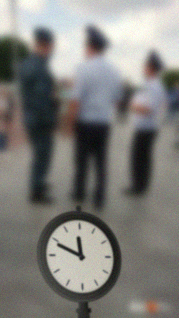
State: 11:49
